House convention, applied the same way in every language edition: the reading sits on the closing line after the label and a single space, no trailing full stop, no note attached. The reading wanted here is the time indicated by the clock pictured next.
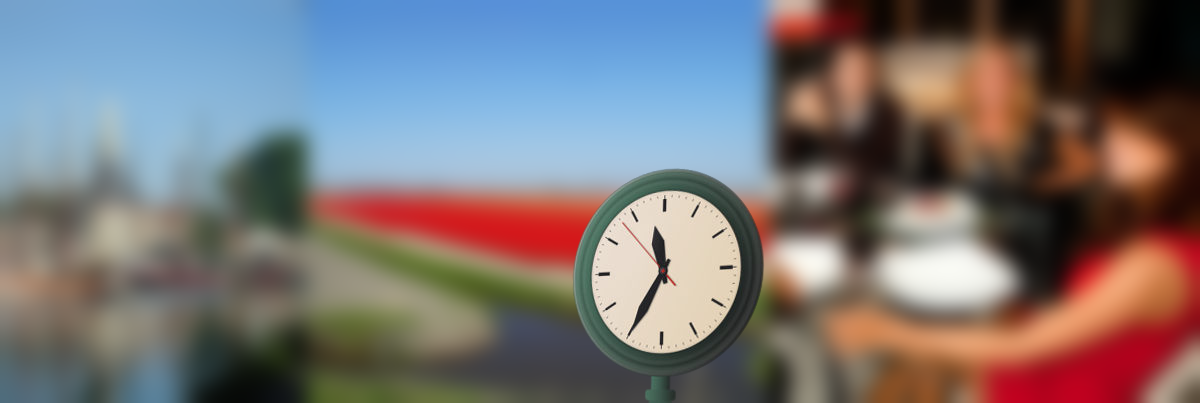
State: 11:34:53
